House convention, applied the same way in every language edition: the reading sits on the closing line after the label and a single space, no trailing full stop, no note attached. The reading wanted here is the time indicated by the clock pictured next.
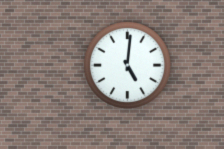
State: 5:01
